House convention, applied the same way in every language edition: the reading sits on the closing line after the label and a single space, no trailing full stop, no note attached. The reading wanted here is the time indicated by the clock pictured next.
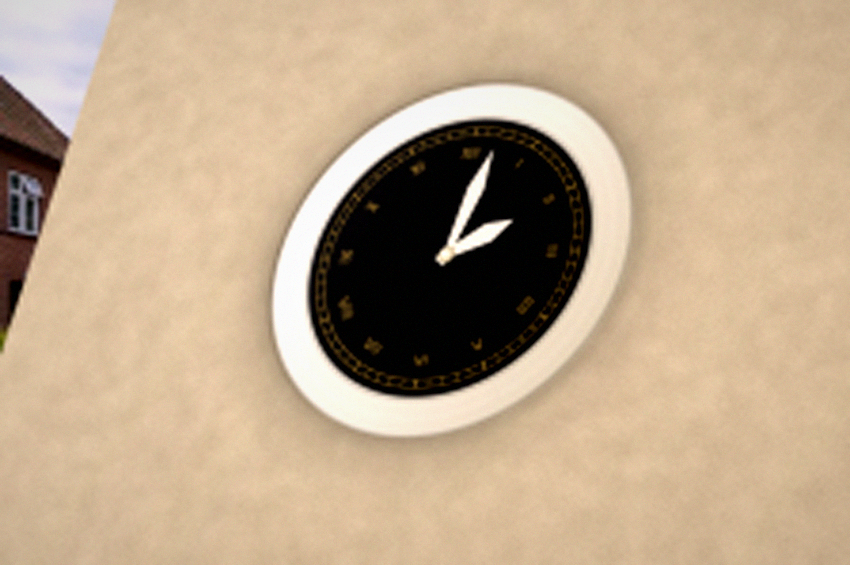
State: 2:02
